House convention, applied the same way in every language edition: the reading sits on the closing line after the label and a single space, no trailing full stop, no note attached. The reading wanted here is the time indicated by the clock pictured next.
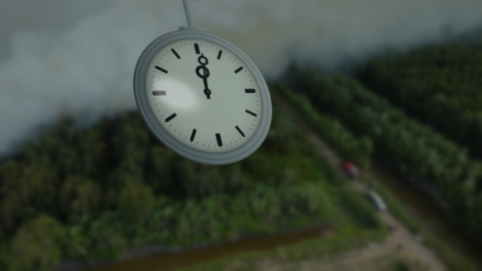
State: 12:01
